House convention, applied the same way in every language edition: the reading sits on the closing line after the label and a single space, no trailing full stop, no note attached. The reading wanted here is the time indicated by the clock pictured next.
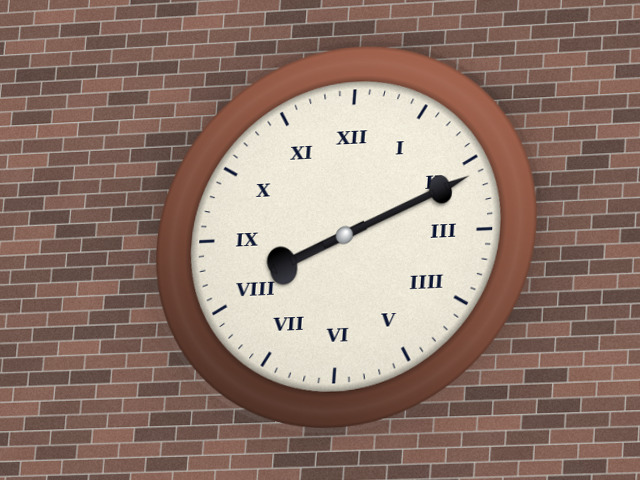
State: 8:11
